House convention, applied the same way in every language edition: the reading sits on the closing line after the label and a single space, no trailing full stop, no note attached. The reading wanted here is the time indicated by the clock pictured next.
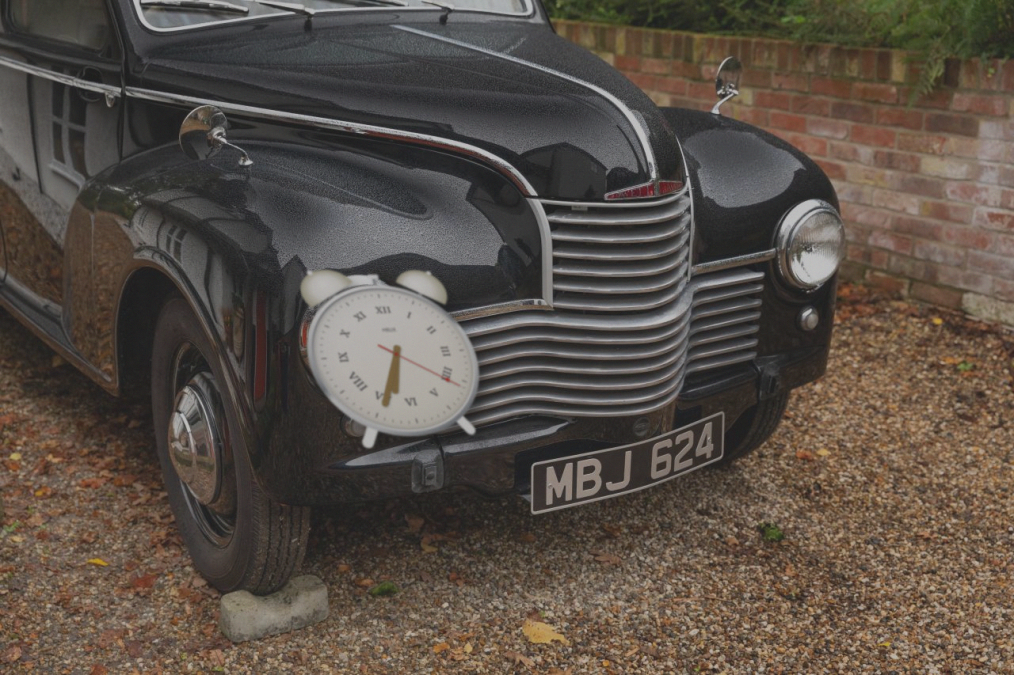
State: 6:34:21
